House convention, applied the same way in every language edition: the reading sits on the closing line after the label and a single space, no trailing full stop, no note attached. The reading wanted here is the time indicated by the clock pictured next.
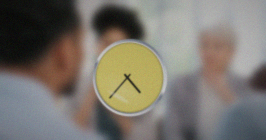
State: 4:37
